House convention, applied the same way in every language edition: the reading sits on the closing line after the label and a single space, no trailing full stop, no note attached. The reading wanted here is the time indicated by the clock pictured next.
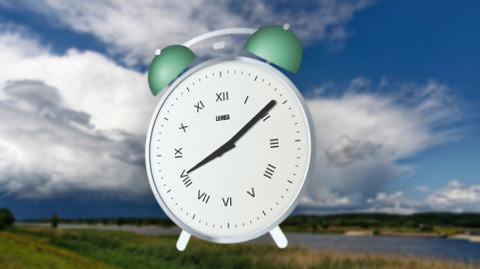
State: 8:09
